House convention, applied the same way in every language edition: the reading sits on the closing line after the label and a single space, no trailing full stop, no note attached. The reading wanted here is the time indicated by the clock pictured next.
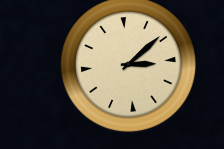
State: 3:09
